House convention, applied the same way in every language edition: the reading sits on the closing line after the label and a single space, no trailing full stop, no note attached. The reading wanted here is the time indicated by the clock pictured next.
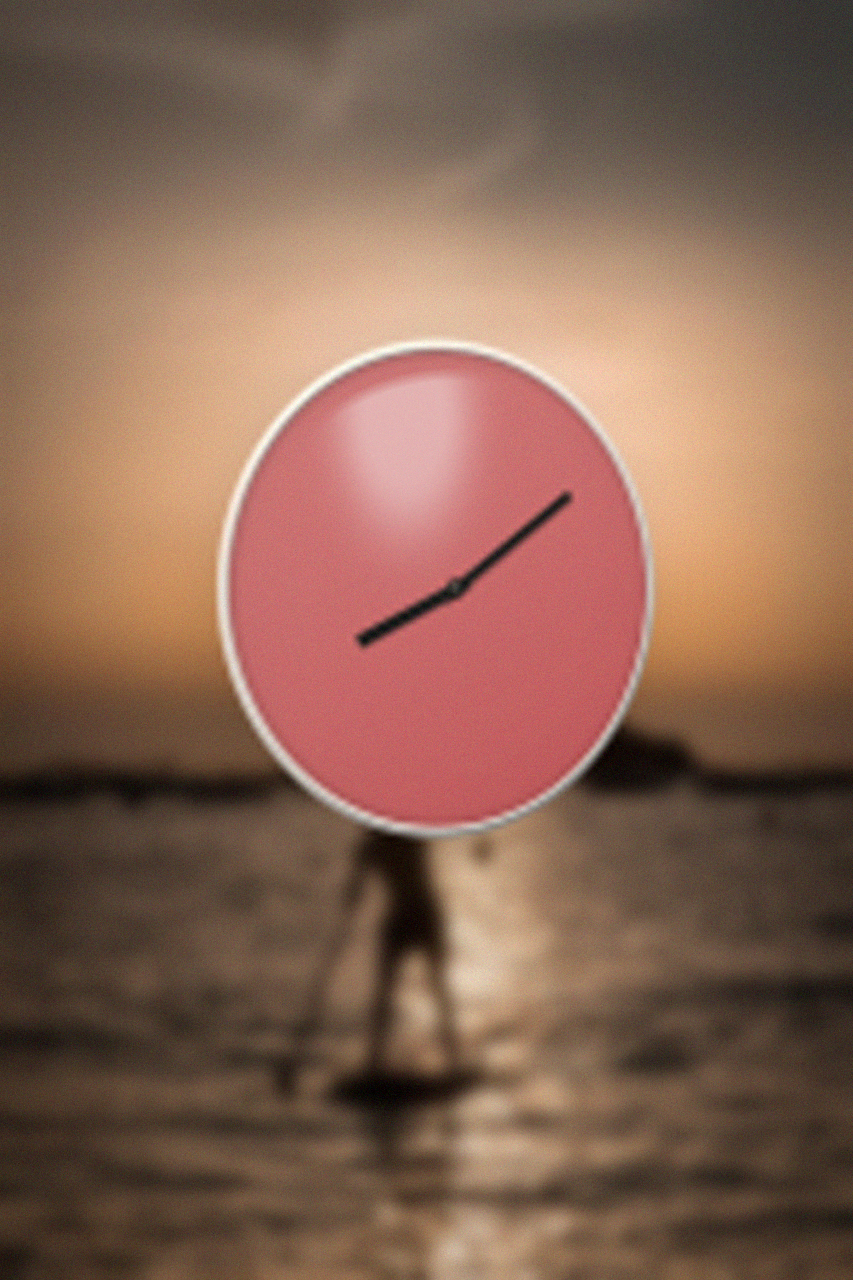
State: 8:09
